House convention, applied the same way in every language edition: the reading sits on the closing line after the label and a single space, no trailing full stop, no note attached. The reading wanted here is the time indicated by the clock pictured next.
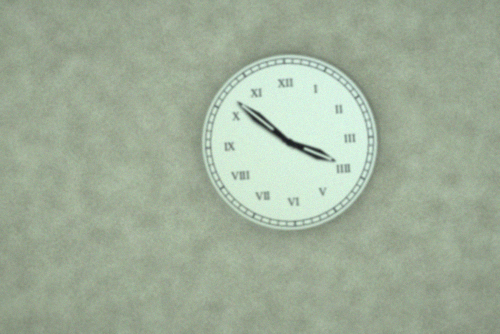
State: 3:52
